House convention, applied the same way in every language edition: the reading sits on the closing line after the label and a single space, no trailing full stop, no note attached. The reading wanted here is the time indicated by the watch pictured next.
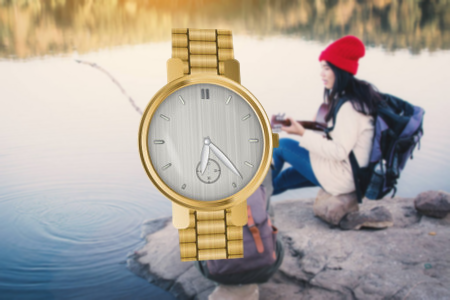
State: 6:23
